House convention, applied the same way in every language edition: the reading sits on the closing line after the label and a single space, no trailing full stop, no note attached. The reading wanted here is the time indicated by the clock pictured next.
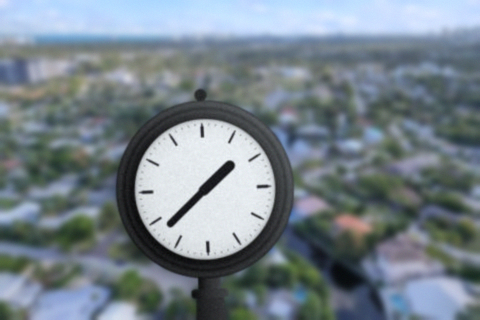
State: 1:38
